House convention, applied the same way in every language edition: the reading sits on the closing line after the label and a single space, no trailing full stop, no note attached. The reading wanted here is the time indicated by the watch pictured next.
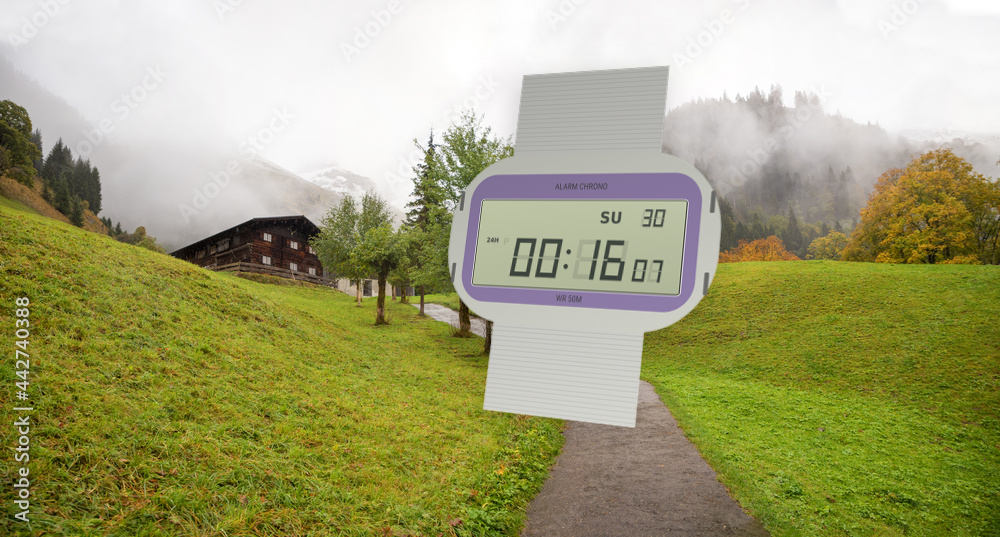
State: 0:16:07
